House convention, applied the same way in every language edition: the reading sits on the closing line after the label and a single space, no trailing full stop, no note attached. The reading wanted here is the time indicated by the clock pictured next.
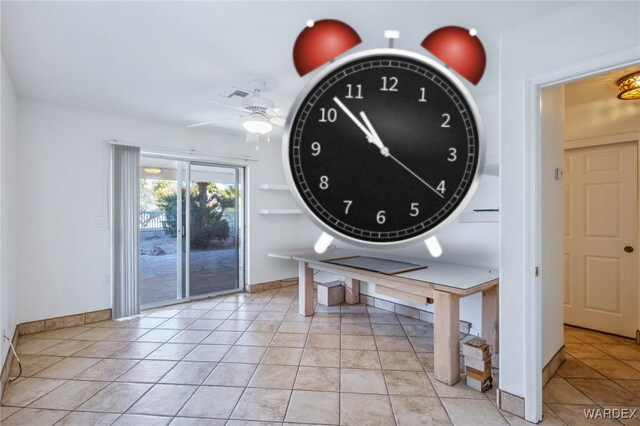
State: 10:52:21
